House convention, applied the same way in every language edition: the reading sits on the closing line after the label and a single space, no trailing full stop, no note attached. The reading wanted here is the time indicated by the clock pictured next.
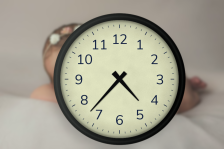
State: 4:37
